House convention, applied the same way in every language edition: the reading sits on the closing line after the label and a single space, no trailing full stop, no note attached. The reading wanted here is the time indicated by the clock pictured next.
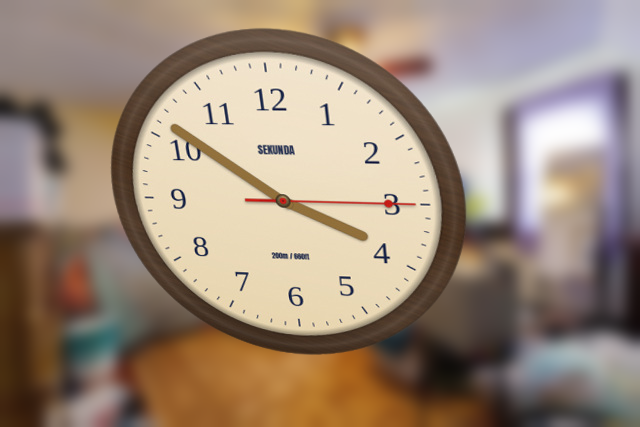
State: 3:51:15
